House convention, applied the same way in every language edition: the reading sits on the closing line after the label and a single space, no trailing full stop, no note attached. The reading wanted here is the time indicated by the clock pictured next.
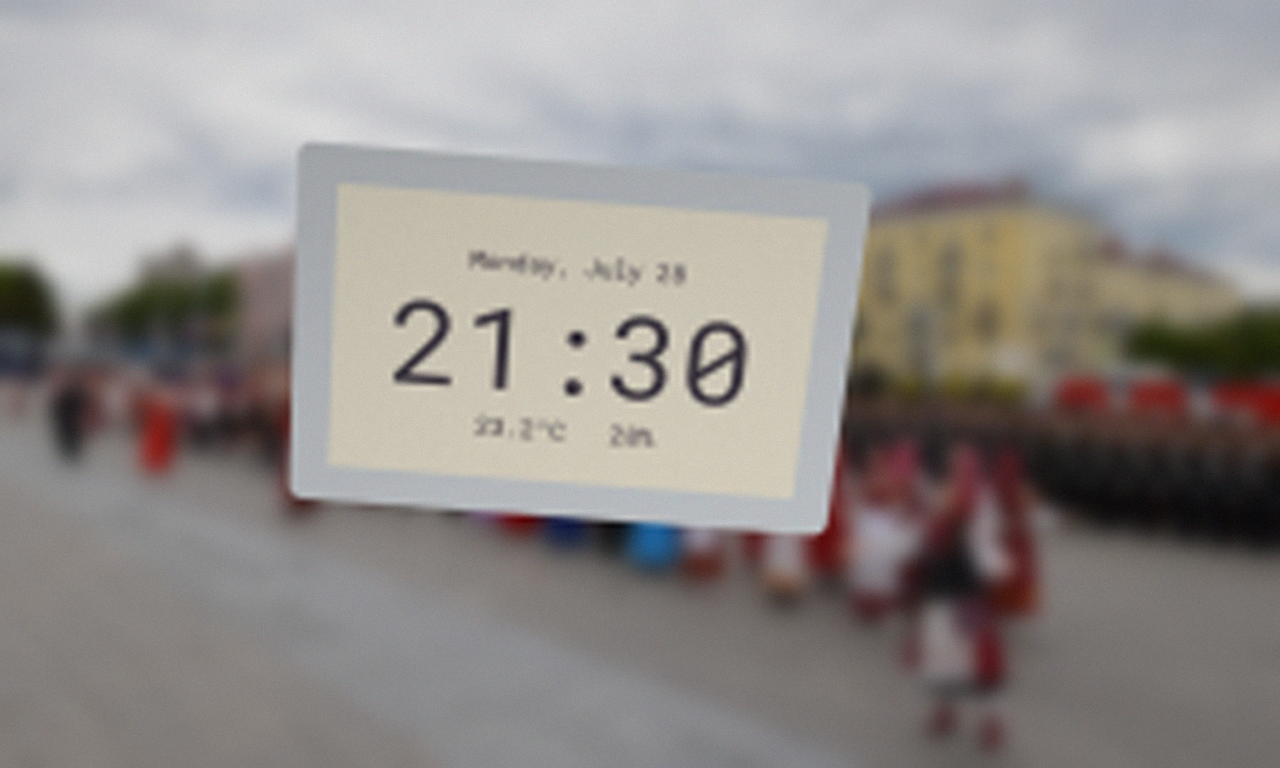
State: 21:30
